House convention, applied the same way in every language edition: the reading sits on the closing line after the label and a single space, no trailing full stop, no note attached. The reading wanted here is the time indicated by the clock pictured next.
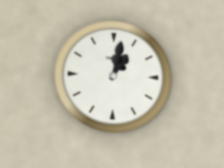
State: 1:02
